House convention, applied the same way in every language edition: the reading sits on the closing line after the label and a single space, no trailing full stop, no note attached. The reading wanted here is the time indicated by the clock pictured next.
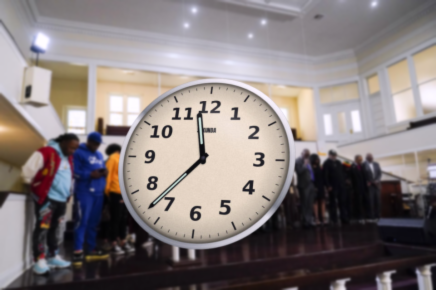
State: 11:37
